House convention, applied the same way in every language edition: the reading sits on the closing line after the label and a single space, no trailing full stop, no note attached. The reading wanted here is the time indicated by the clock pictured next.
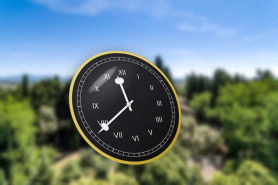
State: 11:39
